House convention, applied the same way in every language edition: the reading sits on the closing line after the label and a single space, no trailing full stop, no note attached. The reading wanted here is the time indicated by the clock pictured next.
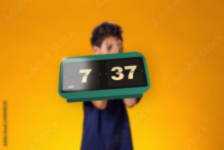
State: 7:37
